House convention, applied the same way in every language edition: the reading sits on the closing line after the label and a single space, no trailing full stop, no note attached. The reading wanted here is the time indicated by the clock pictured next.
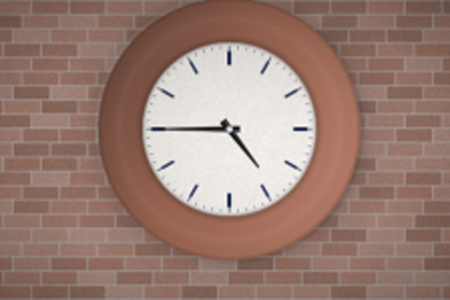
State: 4:45
